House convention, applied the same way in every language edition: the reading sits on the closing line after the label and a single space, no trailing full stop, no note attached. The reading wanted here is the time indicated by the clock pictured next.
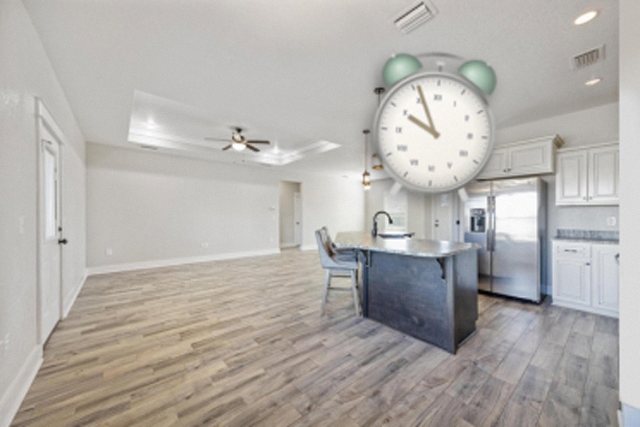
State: 9:56
